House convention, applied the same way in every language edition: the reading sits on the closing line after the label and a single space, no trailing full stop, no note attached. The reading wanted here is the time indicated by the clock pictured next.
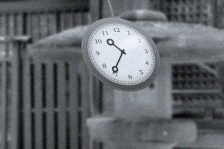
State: 10:36
